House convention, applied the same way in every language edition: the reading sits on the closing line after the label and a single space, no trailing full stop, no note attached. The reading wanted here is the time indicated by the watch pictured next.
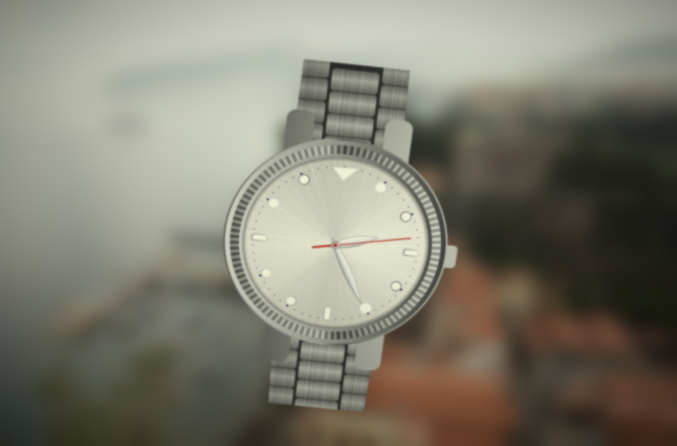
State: 2:25:13
